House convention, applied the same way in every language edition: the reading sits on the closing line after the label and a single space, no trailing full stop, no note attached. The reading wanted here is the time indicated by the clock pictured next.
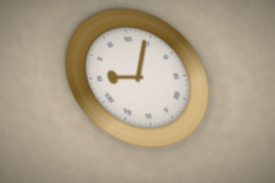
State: 9:04
